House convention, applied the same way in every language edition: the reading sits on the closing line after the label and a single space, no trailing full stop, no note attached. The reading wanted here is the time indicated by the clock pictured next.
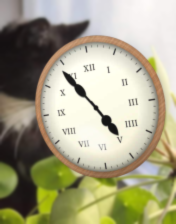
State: 4:54
